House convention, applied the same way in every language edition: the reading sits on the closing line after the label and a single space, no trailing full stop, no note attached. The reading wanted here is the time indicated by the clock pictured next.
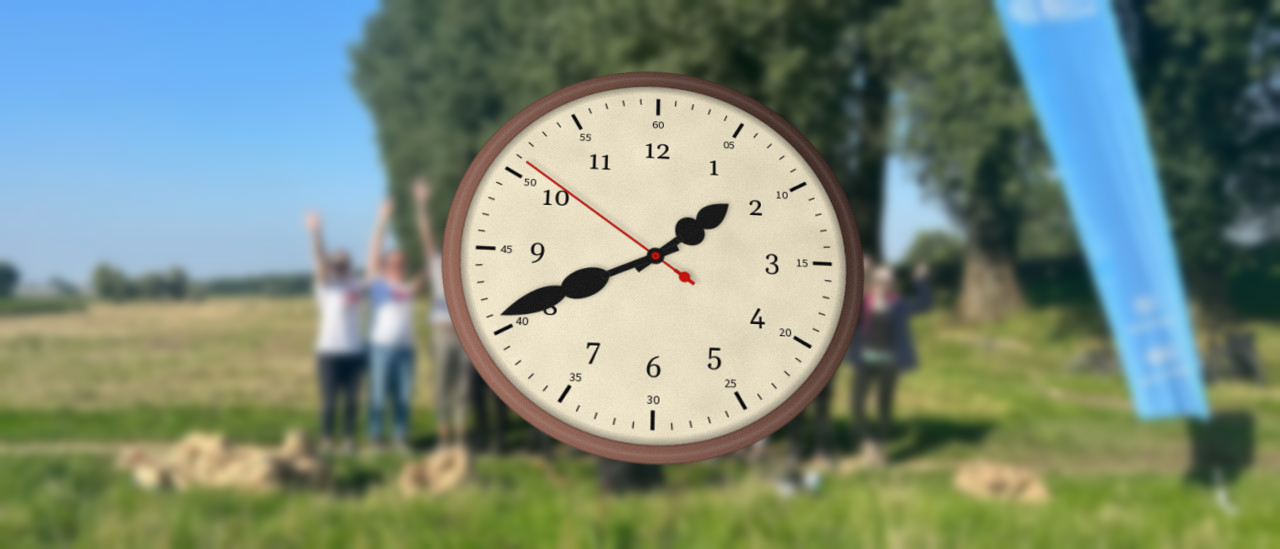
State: 1:40:51
